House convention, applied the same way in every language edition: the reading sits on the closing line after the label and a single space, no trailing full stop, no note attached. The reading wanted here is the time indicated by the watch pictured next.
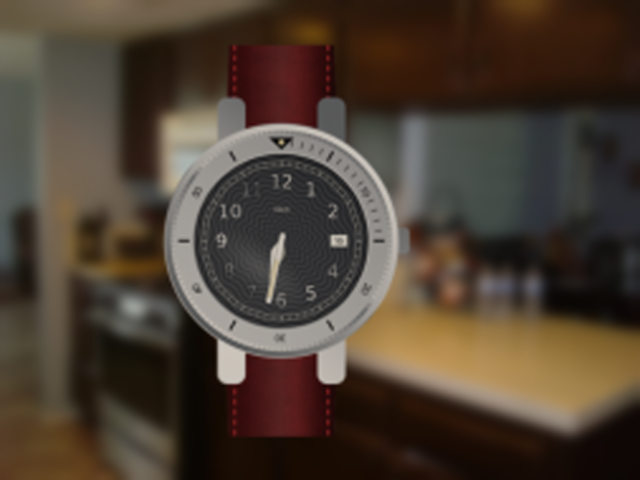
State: 6:32
